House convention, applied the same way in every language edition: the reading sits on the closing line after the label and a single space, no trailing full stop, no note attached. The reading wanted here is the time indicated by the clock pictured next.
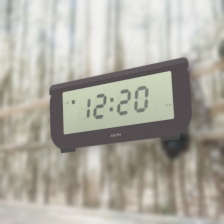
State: 12:20
